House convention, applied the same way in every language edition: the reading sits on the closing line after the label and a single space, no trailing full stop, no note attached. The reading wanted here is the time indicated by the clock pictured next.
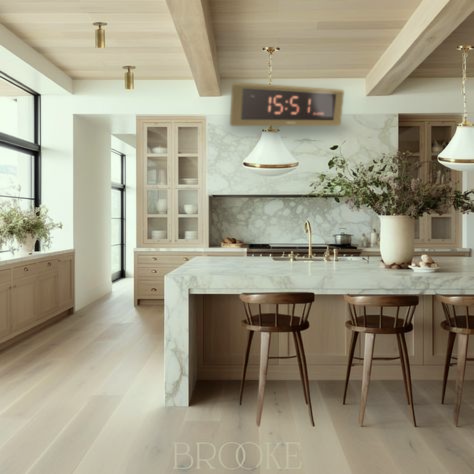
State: 15:51
